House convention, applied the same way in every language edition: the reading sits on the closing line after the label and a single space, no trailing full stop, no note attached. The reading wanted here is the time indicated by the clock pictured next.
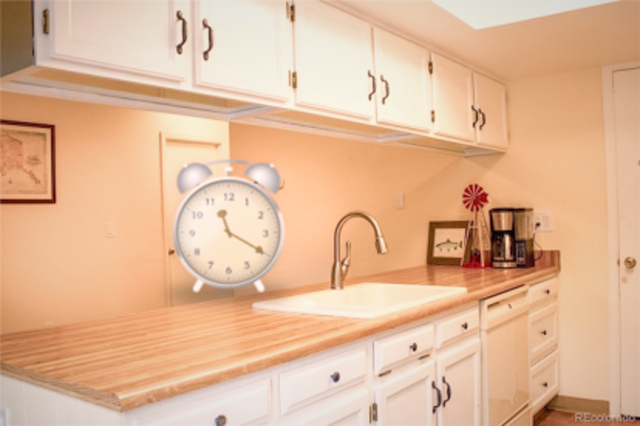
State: 11:20
